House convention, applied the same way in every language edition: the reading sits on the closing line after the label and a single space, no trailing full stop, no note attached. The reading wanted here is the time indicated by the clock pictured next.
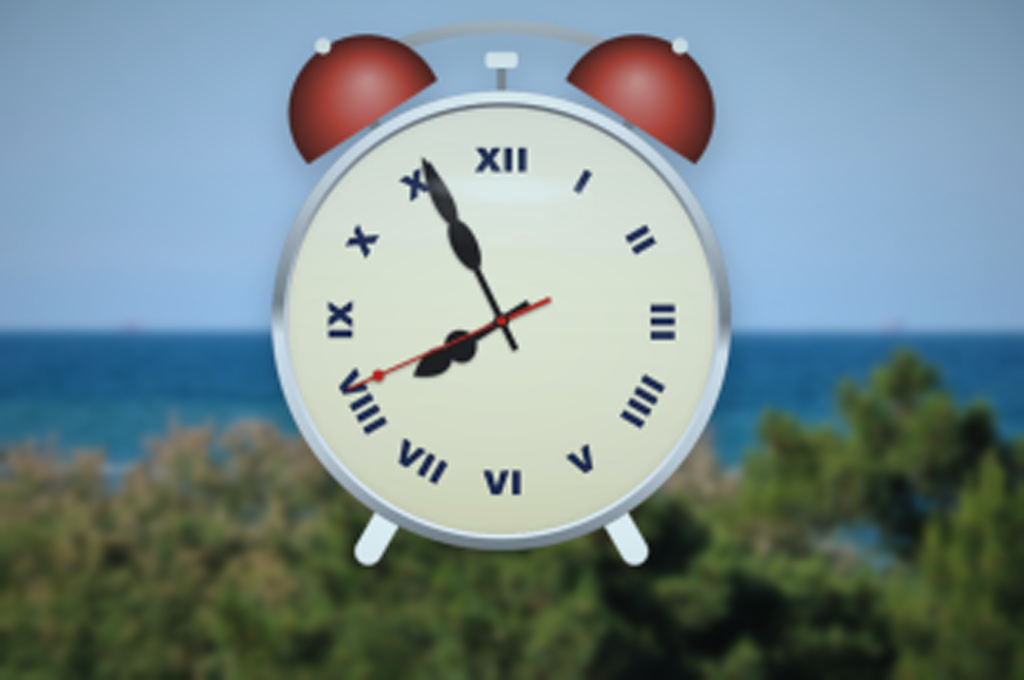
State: 7:55:41
